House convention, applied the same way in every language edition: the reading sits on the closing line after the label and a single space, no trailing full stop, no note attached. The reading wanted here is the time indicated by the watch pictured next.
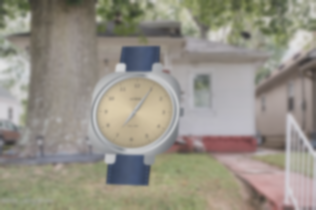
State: 7:05
